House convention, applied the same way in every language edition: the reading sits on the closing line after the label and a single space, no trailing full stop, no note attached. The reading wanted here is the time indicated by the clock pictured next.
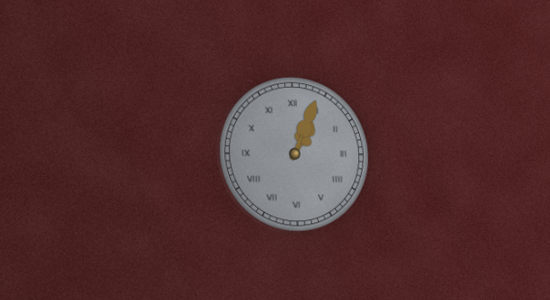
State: 1:04
